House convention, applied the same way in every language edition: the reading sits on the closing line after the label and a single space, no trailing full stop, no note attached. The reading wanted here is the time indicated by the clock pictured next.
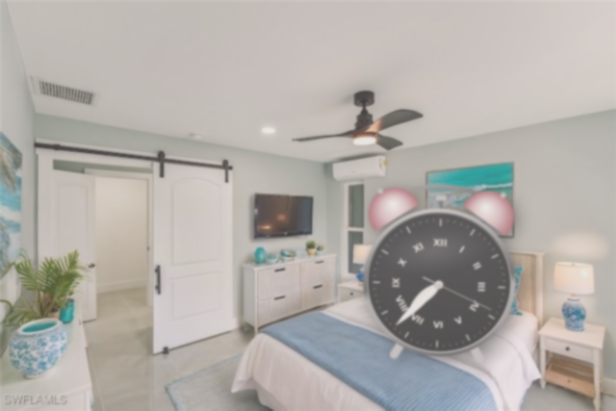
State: 7:37:19
